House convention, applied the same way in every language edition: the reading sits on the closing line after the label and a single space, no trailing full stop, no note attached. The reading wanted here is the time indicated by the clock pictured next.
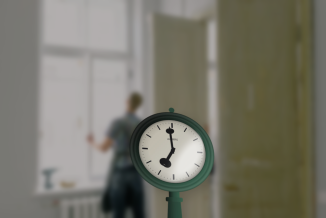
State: 6:59
